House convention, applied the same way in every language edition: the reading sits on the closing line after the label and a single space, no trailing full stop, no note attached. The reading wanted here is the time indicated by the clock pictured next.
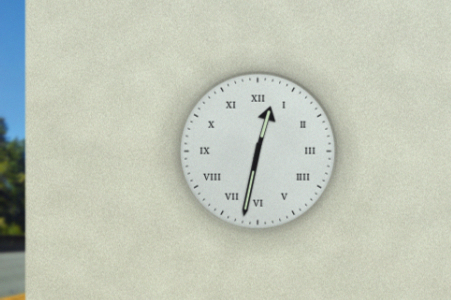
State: 12:32
